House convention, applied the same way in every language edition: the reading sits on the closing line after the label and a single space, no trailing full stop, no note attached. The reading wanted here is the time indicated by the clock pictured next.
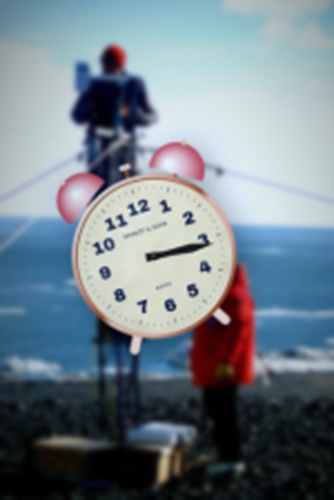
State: 3:16
